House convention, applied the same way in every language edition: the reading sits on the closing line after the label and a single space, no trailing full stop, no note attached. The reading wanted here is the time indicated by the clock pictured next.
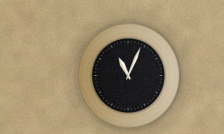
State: 11:04
